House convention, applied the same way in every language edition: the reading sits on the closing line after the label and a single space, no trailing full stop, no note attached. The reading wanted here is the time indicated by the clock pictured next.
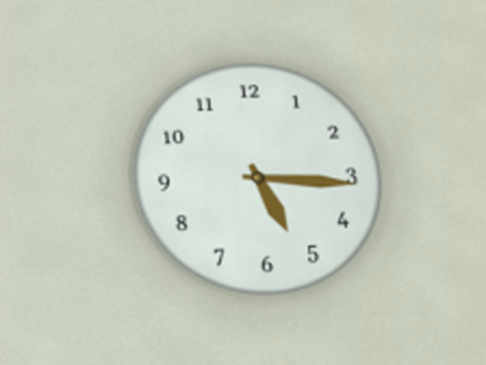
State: 5:16
